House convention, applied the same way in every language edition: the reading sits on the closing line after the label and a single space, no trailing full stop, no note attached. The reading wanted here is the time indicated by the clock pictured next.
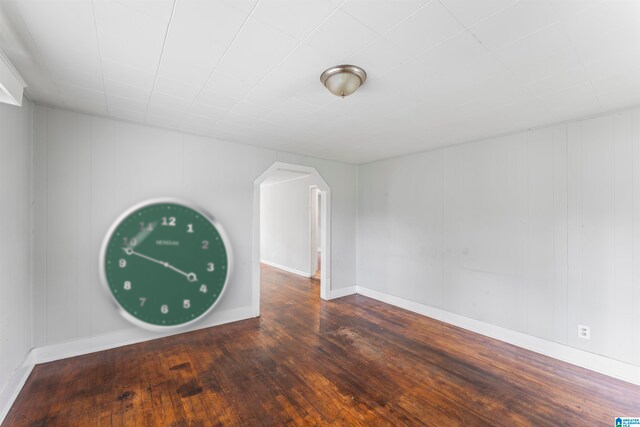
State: 3:48
